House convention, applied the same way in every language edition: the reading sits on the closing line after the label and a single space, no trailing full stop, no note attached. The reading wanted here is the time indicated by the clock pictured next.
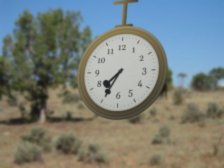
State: 7:35
